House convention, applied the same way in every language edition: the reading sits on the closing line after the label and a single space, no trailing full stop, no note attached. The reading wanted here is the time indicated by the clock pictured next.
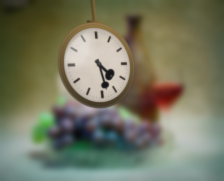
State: 4:28
